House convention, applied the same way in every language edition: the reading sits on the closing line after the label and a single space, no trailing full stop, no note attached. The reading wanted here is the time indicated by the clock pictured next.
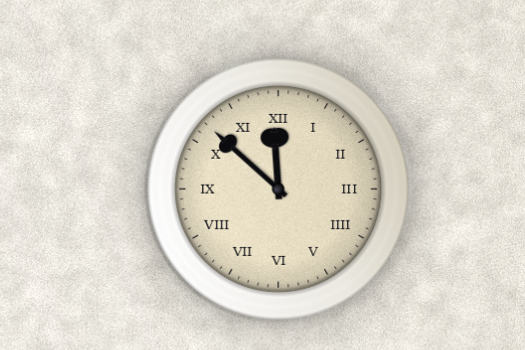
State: 11:52
